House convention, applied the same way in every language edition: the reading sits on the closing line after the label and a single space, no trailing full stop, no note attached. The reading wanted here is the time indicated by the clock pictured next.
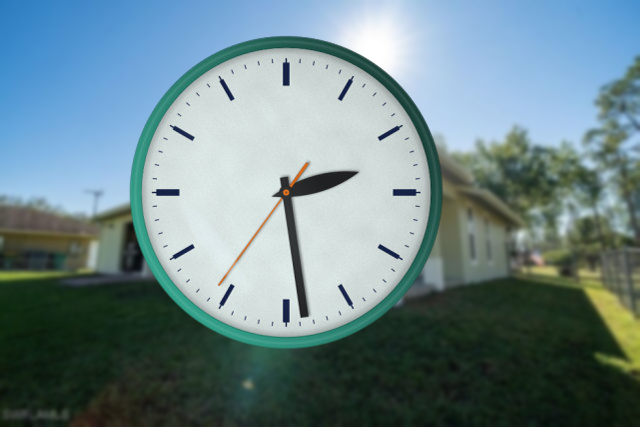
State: 2:28:36
